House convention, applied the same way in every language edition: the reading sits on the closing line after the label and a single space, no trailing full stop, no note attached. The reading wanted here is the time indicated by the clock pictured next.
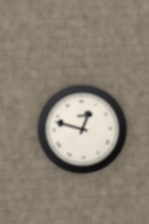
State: 12:48
